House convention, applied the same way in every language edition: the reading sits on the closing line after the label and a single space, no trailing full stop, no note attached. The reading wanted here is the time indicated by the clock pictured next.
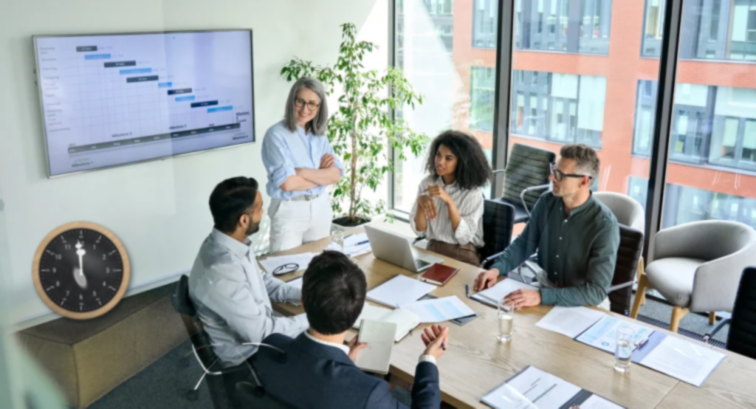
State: 11:59
